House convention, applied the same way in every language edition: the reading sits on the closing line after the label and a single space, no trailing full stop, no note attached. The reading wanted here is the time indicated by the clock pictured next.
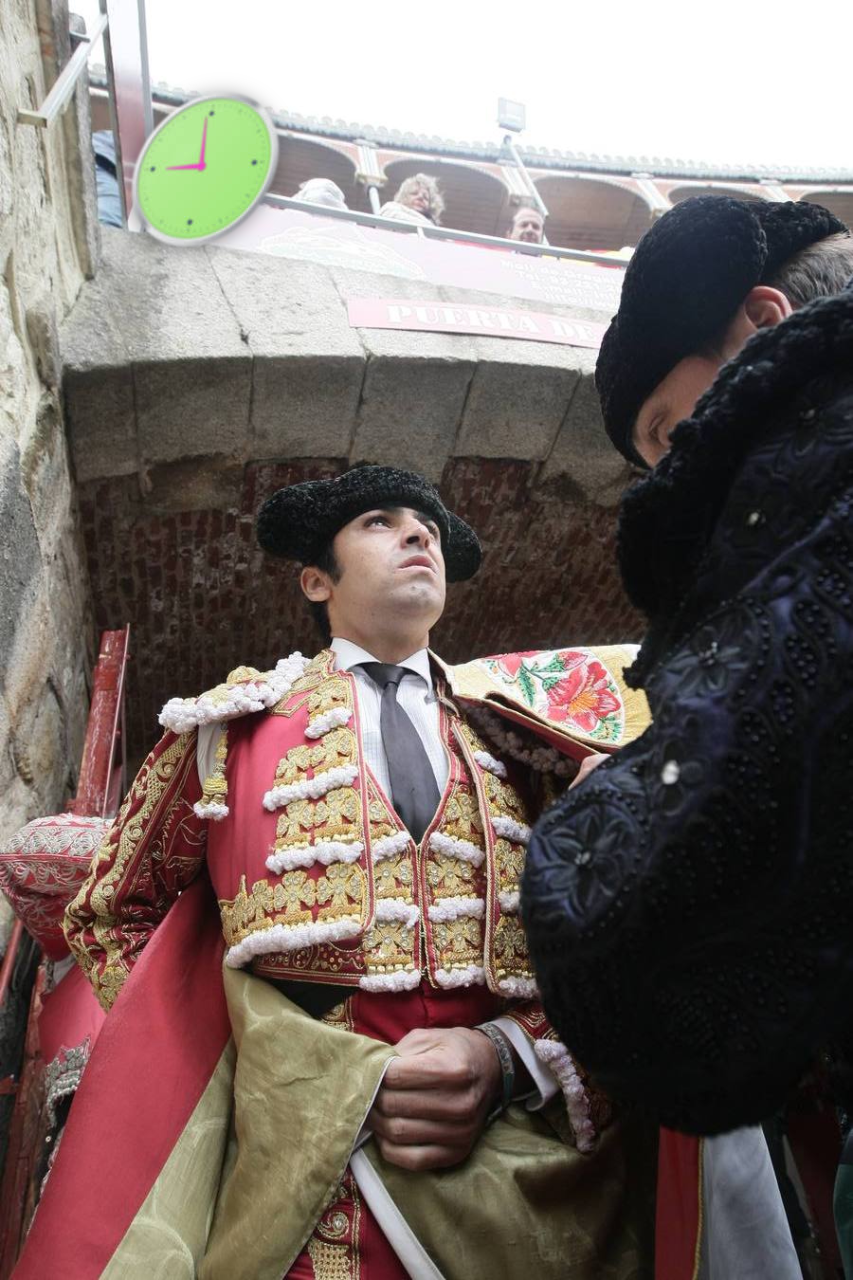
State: 8:59
